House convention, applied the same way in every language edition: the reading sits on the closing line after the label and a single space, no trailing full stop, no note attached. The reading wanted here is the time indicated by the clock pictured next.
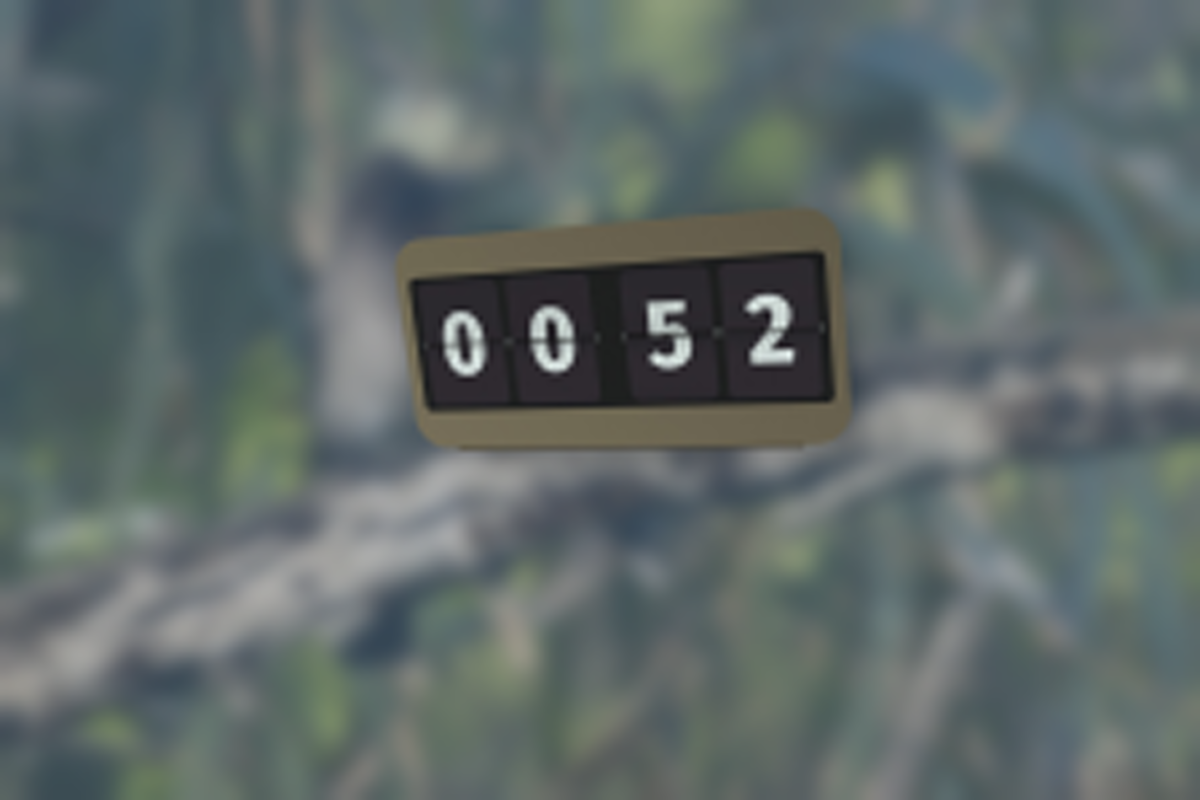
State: 0:52
